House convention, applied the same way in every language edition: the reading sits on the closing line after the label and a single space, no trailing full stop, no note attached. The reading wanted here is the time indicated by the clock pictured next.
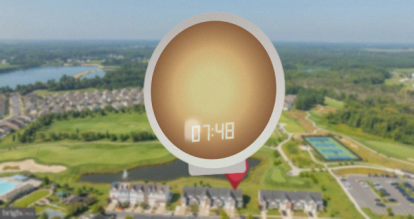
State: 7:48
